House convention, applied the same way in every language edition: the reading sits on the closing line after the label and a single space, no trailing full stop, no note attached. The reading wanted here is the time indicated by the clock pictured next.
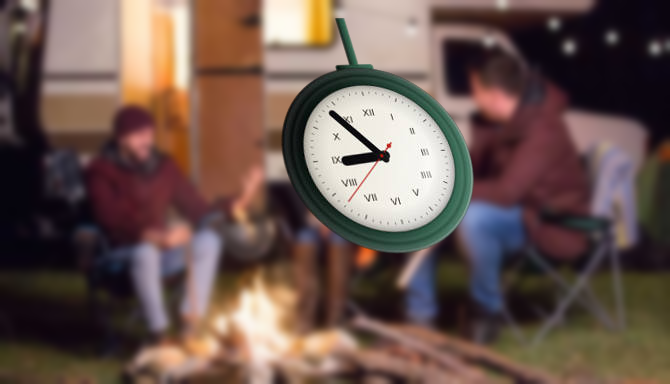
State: 8:53:38
